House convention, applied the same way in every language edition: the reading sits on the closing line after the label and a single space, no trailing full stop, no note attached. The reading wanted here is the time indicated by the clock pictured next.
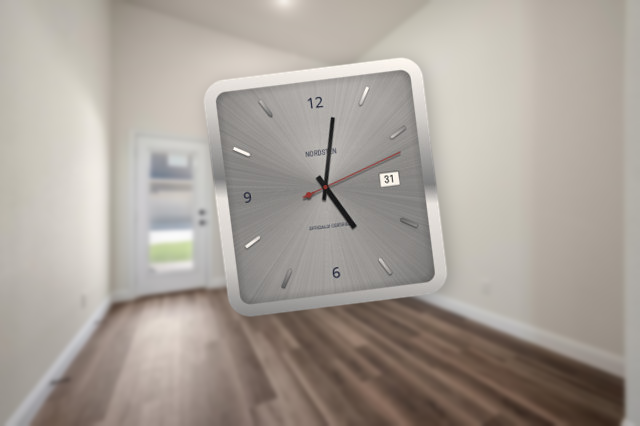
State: 5:02:12
